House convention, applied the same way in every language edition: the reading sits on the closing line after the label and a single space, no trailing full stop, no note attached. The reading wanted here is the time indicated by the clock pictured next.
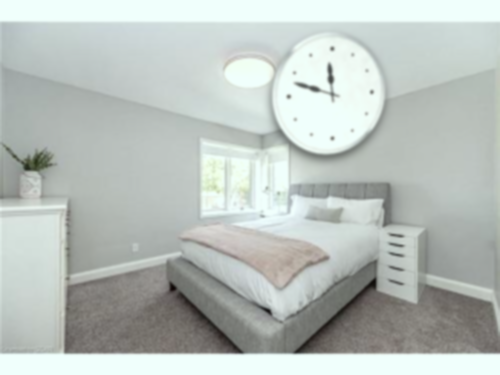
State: 11:48
